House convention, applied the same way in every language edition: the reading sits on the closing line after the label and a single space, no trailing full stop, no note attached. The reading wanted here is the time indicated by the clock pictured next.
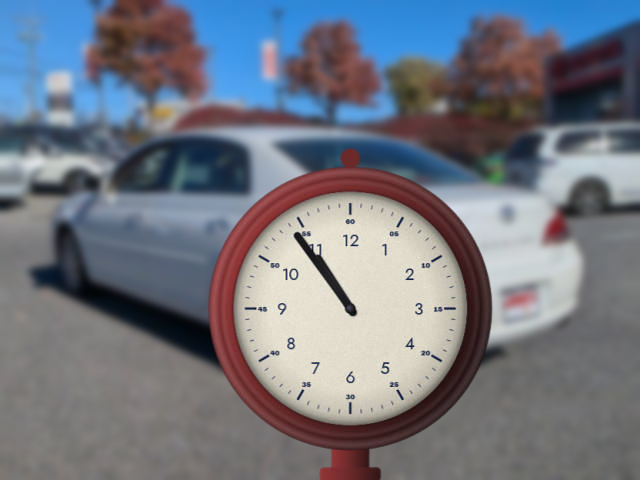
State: 10:54
